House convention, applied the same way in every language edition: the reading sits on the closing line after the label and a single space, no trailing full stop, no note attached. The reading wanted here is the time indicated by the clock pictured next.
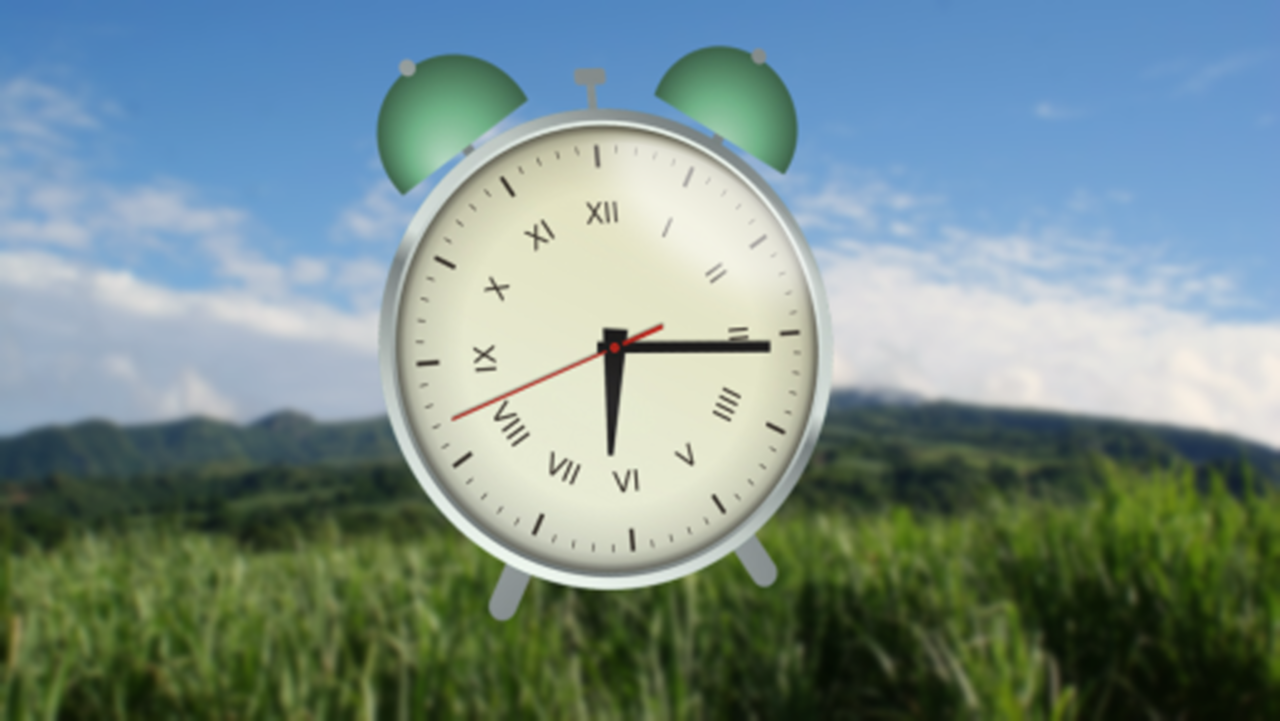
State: 6:15:42
